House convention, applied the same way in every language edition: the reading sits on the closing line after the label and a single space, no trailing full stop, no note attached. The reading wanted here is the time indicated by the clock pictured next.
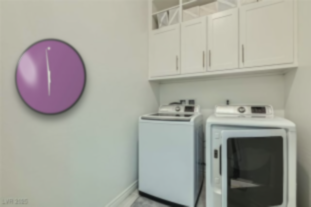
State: 5:59
